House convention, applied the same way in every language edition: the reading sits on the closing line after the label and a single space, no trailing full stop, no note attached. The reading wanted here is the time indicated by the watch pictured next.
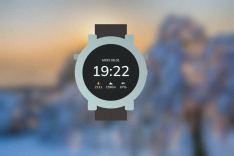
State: 19:22
